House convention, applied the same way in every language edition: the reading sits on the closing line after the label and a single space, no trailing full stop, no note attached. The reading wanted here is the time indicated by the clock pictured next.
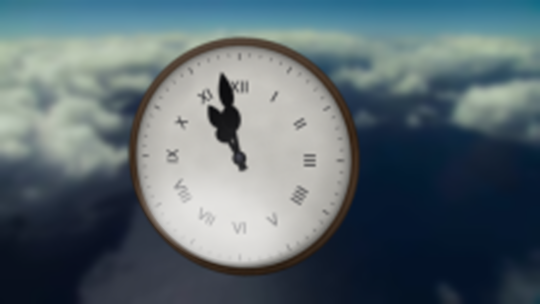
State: 10:58
